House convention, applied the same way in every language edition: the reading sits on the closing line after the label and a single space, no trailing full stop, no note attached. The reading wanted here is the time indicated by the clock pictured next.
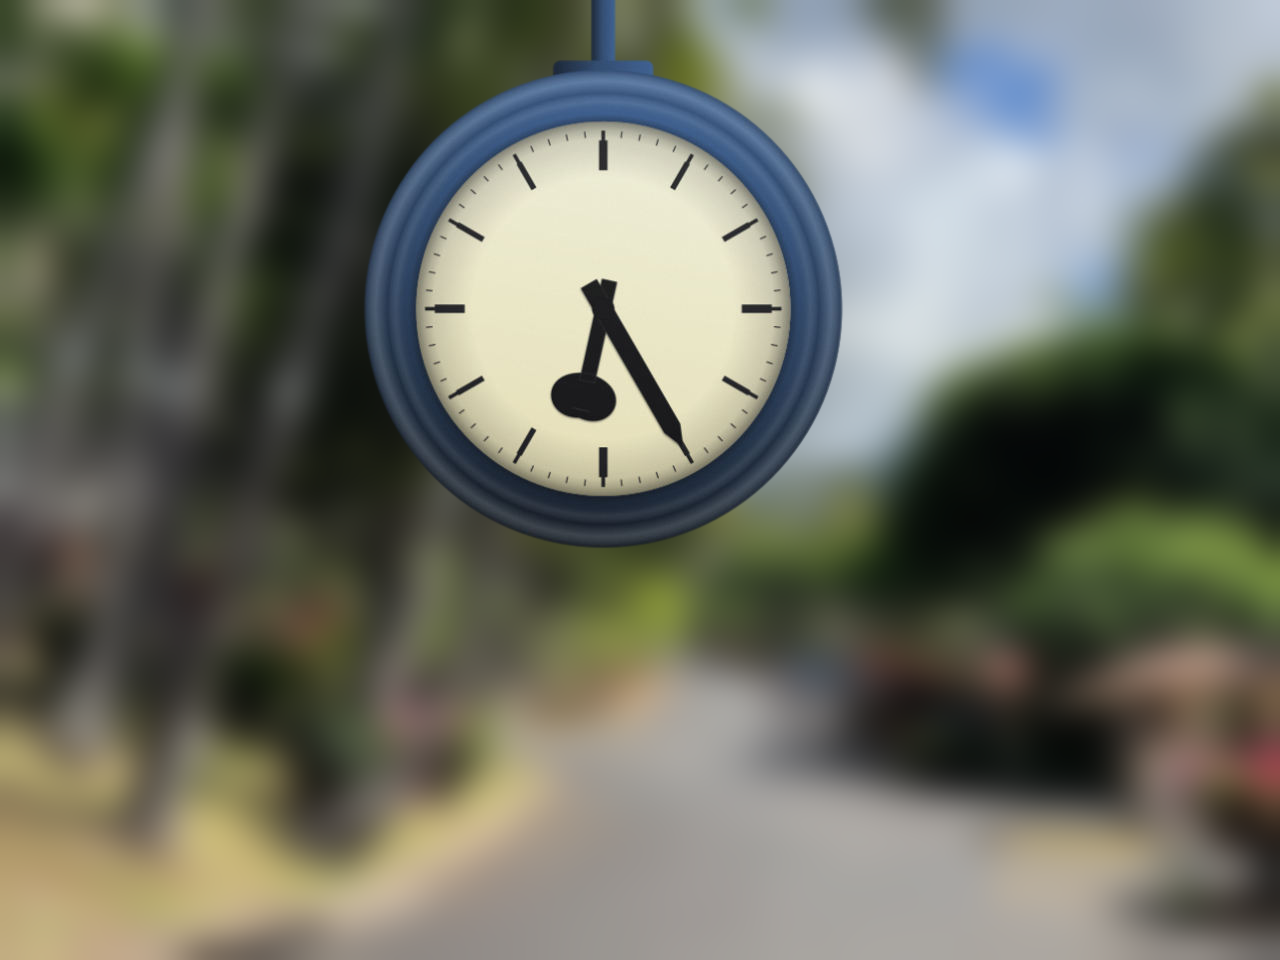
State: 6:25
